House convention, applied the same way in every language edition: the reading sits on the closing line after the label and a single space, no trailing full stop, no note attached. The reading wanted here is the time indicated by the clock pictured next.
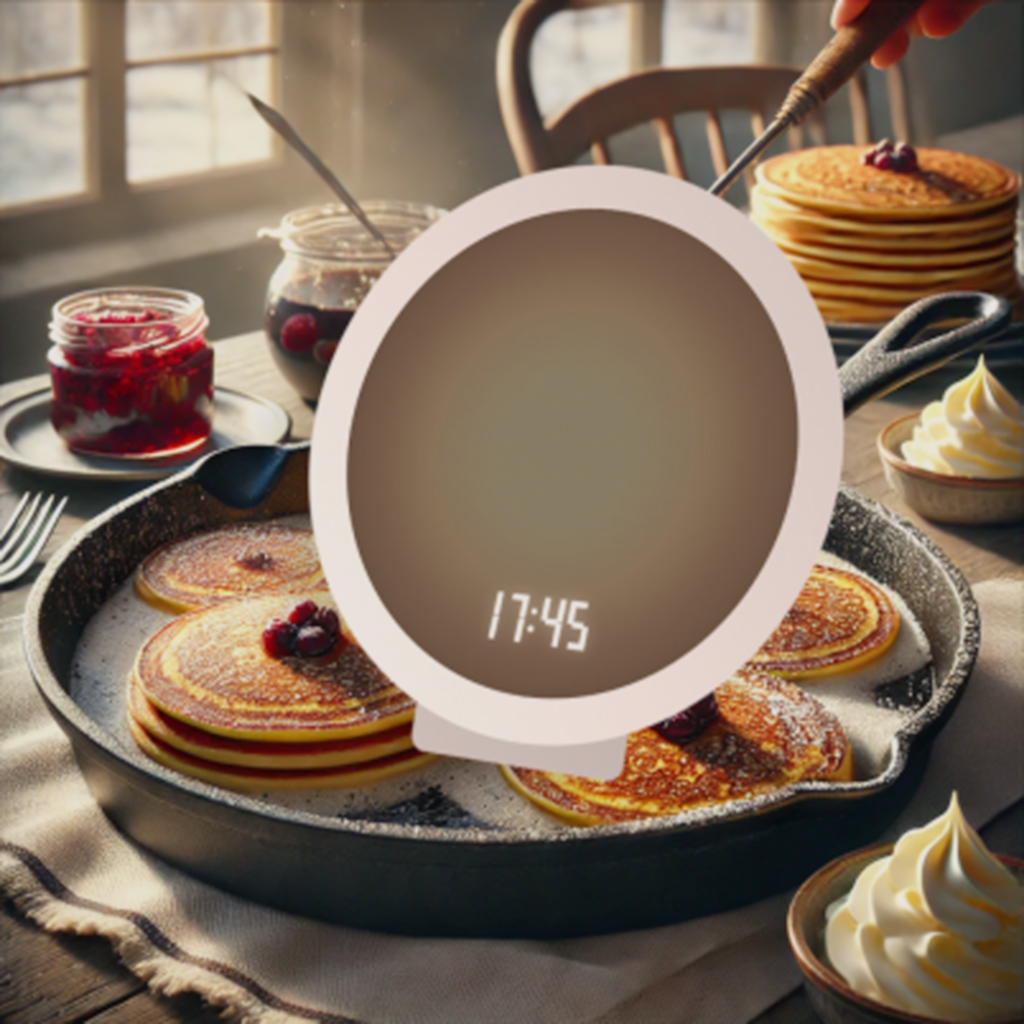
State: 17:45
